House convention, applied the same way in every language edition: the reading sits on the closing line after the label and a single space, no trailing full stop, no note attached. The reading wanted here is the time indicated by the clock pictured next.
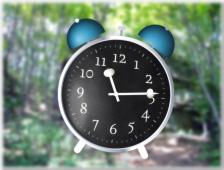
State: 11:14
